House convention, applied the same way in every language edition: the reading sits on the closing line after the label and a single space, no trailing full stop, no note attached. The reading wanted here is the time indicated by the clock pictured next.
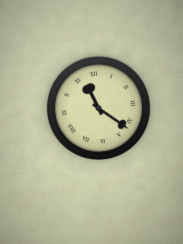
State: 11:22
